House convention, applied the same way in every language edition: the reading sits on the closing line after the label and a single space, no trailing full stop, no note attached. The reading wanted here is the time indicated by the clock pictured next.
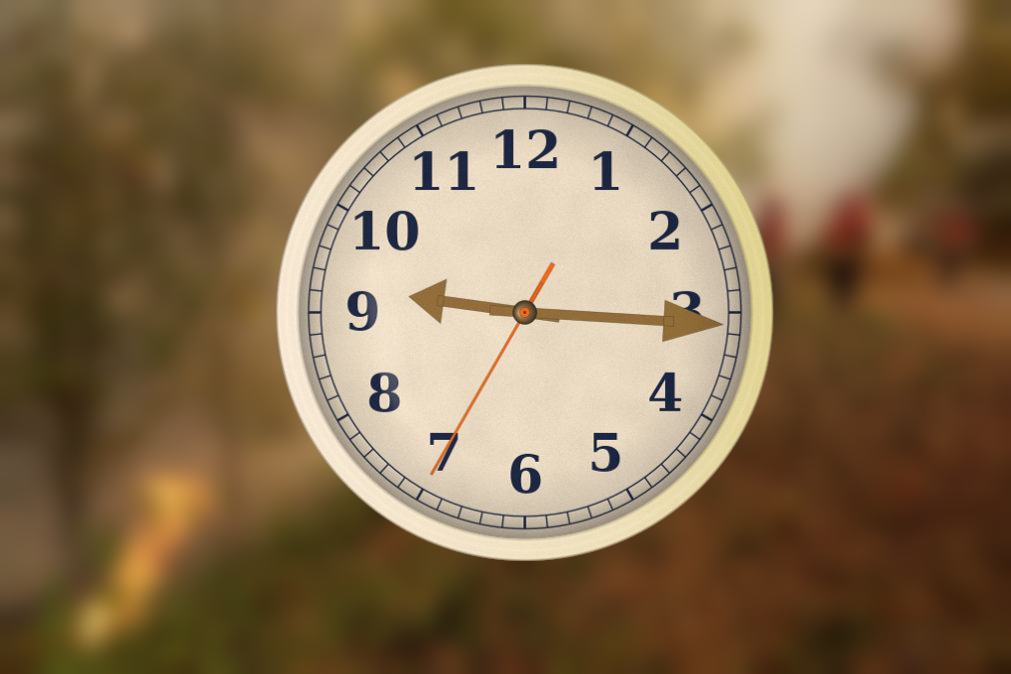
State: 9:15:35
